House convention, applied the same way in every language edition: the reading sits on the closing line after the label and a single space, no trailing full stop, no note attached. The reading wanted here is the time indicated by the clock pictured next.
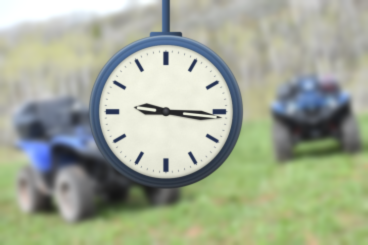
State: 9:16
